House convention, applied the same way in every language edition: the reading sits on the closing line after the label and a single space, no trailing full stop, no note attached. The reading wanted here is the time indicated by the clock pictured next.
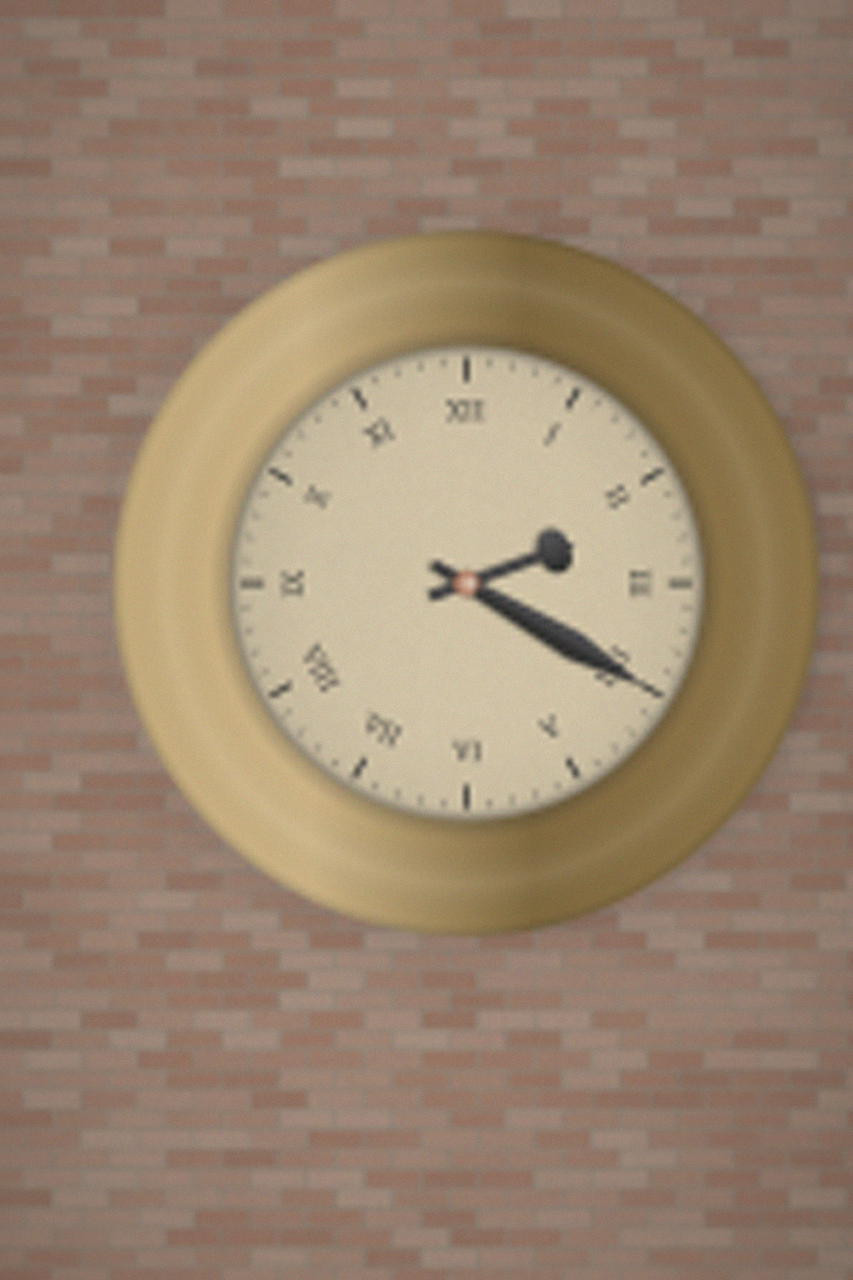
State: 2:20
